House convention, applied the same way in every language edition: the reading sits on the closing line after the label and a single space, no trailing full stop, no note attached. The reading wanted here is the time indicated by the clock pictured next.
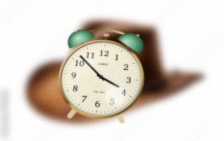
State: 3:52
